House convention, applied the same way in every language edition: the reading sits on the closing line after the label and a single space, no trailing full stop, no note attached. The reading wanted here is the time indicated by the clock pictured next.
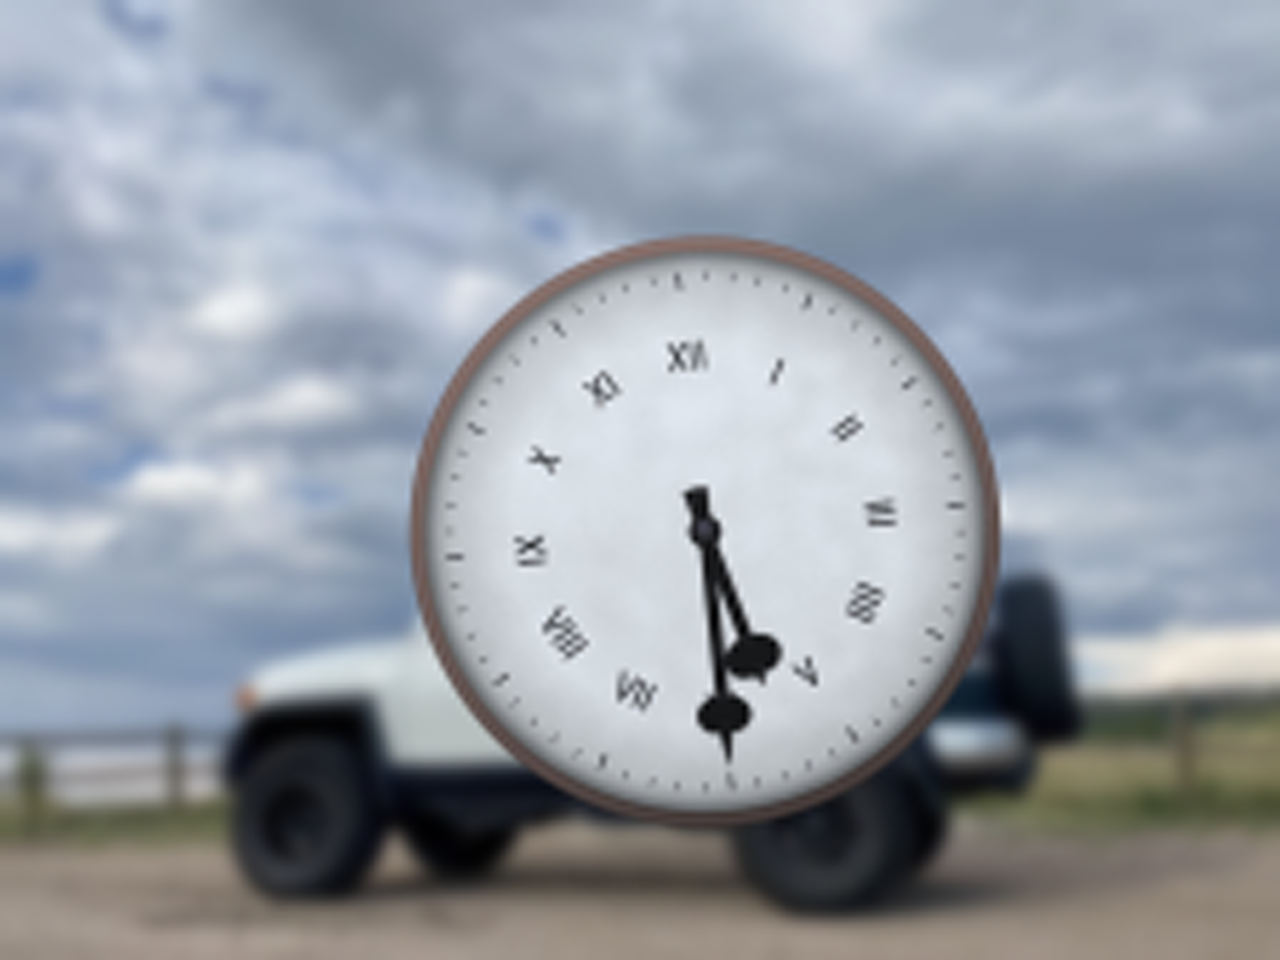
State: 5:30
